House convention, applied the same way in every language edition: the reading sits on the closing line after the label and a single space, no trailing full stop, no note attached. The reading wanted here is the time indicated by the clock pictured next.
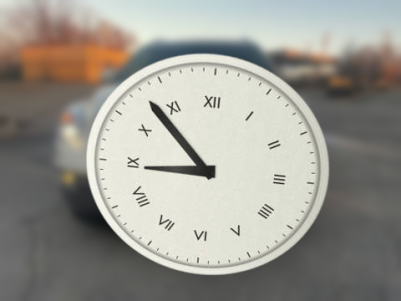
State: 8:53
